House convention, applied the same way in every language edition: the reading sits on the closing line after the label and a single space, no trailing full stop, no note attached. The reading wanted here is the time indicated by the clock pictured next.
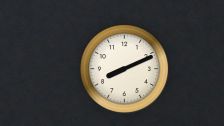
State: 8:11
